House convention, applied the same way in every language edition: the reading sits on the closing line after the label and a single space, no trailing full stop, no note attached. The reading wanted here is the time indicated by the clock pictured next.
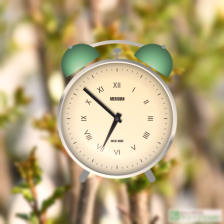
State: 6:52
